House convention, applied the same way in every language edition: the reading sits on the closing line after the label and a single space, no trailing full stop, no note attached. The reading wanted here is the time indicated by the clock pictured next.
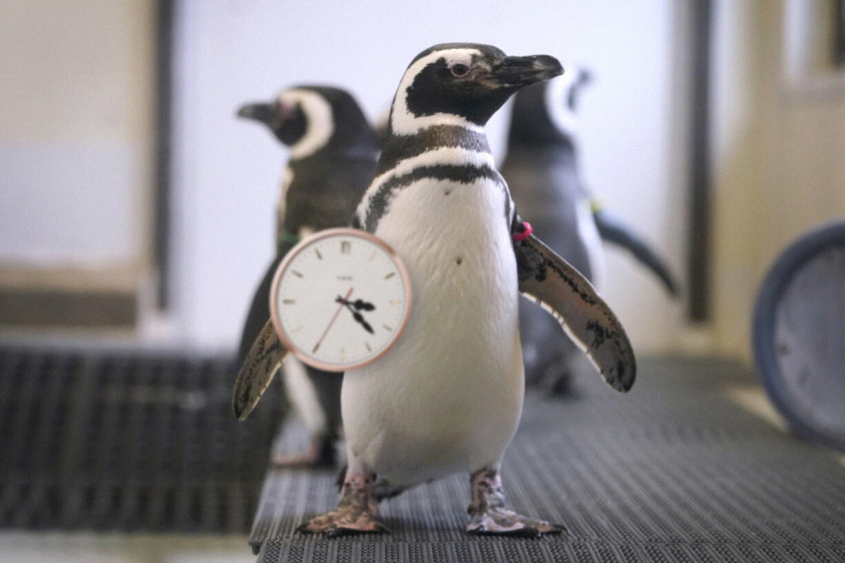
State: 3:22:35
